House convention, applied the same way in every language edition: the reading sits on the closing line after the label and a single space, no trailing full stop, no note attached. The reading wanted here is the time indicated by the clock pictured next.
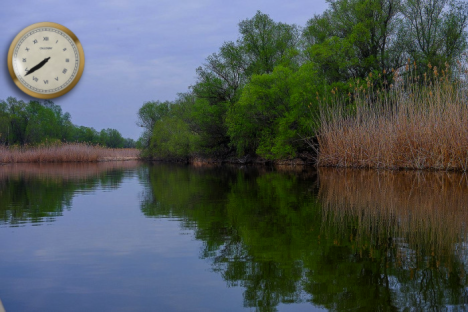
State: 7:39
